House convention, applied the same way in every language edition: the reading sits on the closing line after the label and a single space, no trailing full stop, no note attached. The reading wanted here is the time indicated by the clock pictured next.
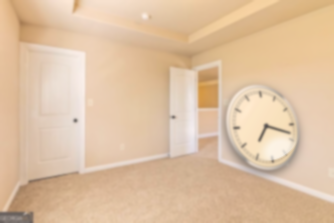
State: 7:18
